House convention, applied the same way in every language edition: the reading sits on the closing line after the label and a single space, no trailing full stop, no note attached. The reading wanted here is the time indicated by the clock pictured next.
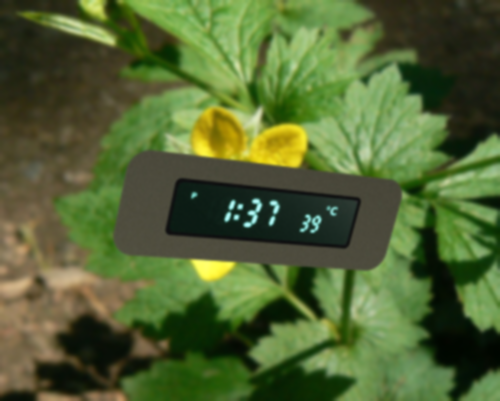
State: 1:37
